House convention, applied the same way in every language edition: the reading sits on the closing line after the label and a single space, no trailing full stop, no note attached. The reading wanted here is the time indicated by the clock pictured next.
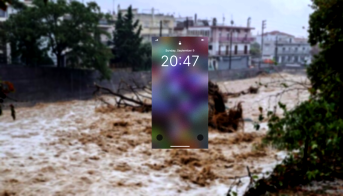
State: 20:47
